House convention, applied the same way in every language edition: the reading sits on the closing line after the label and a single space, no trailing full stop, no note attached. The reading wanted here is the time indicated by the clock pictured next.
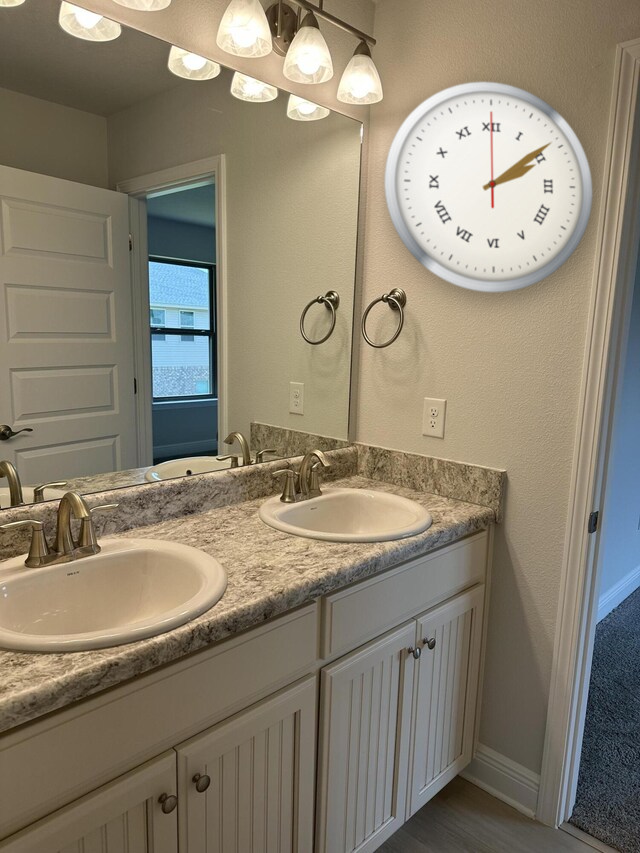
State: 2:09:00
